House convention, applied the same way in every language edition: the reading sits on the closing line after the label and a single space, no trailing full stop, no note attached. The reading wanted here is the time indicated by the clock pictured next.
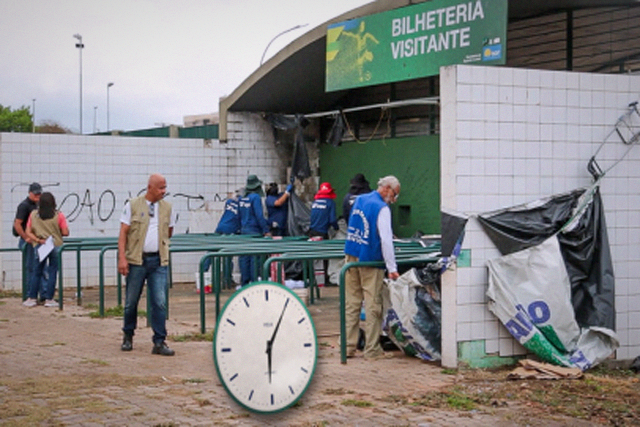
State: 6:05
